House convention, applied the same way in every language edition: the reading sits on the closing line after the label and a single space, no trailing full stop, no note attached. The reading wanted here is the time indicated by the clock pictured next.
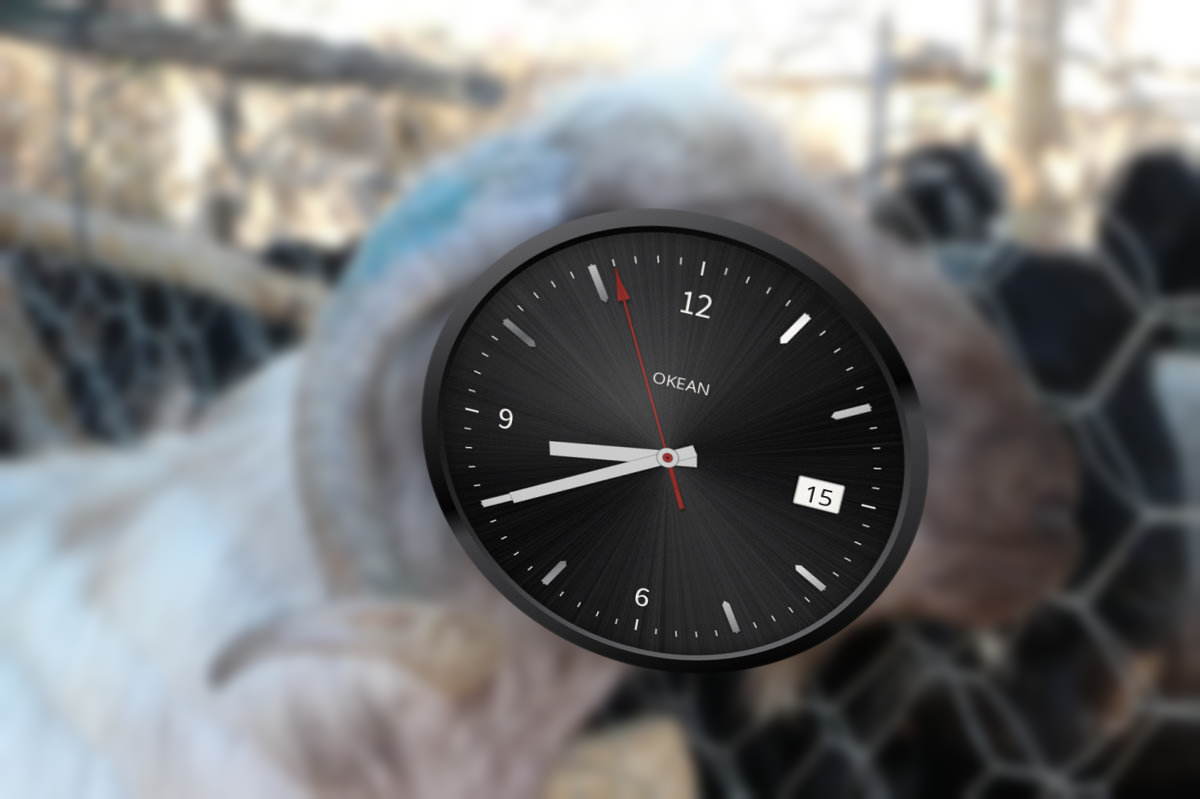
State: 8:39:56
